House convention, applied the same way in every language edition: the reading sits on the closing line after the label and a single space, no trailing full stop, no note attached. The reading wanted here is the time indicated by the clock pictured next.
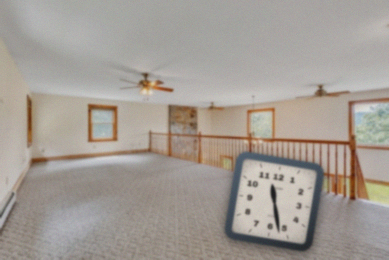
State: 11:27
